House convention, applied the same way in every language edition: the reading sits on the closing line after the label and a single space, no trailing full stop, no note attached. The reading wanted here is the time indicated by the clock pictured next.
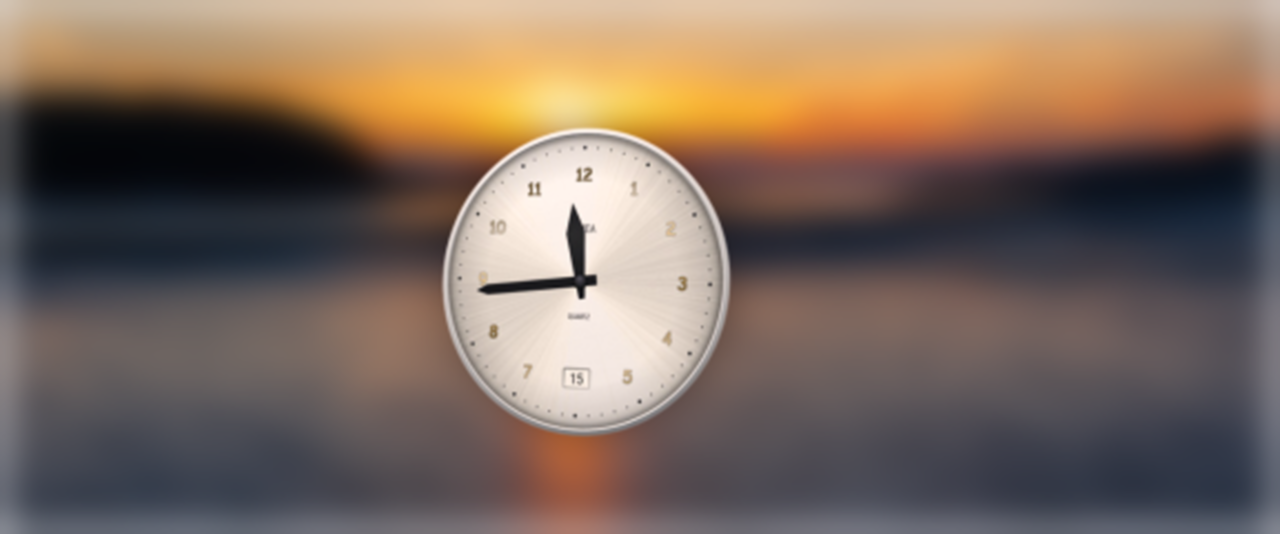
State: 11:44
